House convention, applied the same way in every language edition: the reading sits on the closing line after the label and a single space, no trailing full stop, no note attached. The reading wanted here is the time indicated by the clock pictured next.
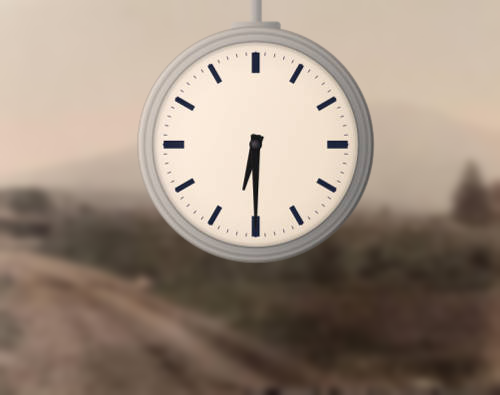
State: 6:30
